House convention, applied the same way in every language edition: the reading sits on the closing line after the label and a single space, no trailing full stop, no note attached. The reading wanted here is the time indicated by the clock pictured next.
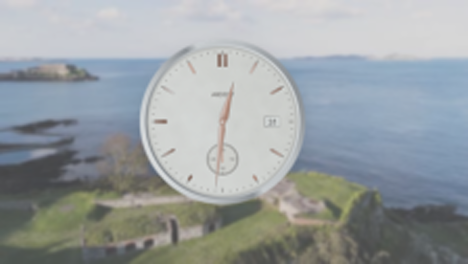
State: 12:31
